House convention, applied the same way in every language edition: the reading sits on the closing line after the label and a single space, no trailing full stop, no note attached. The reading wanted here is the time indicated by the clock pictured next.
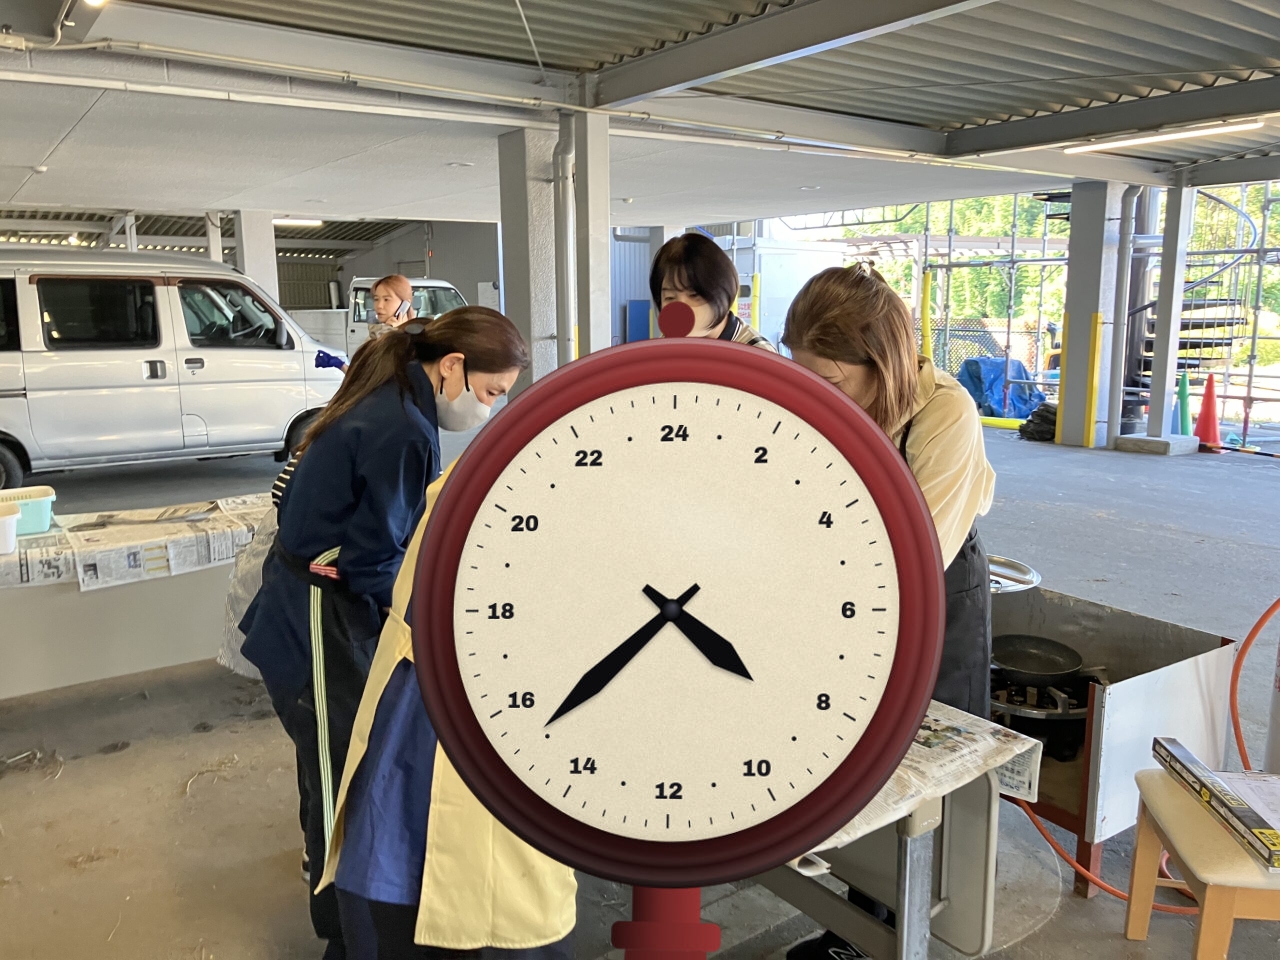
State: 8:38
